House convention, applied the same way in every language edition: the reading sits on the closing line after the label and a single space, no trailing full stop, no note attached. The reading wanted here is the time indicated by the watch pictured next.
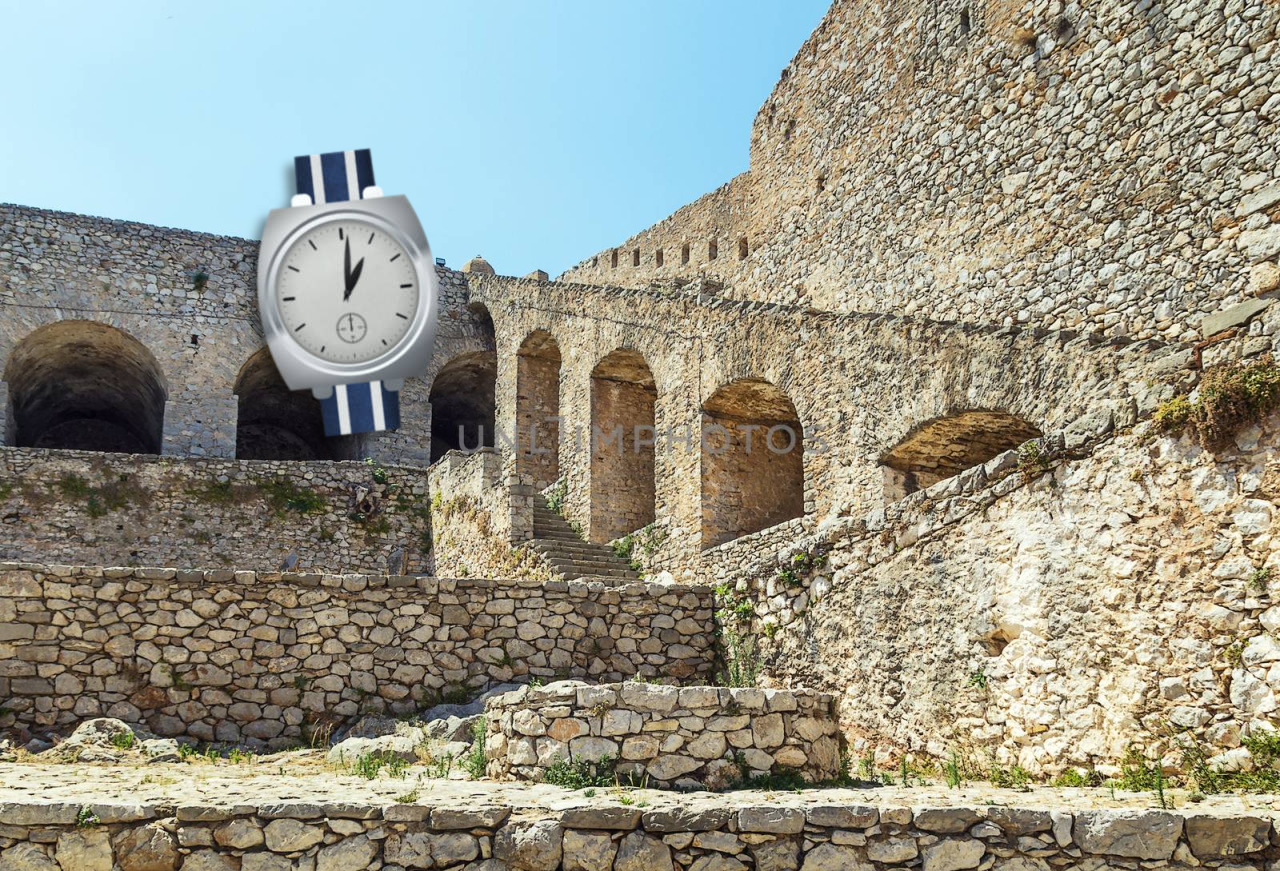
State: 1:01
